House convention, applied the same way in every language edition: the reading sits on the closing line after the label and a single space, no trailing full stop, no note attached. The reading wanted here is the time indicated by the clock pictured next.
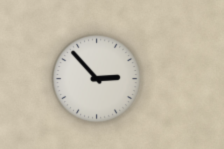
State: 2:53
